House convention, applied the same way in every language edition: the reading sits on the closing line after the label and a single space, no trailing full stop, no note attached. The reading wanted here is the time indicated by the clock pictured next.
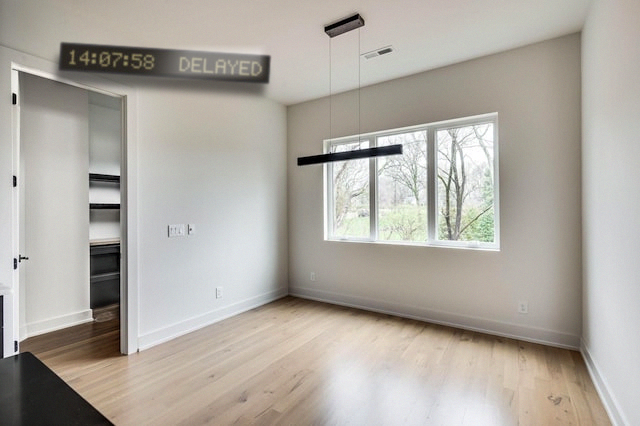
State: 14:07:58
